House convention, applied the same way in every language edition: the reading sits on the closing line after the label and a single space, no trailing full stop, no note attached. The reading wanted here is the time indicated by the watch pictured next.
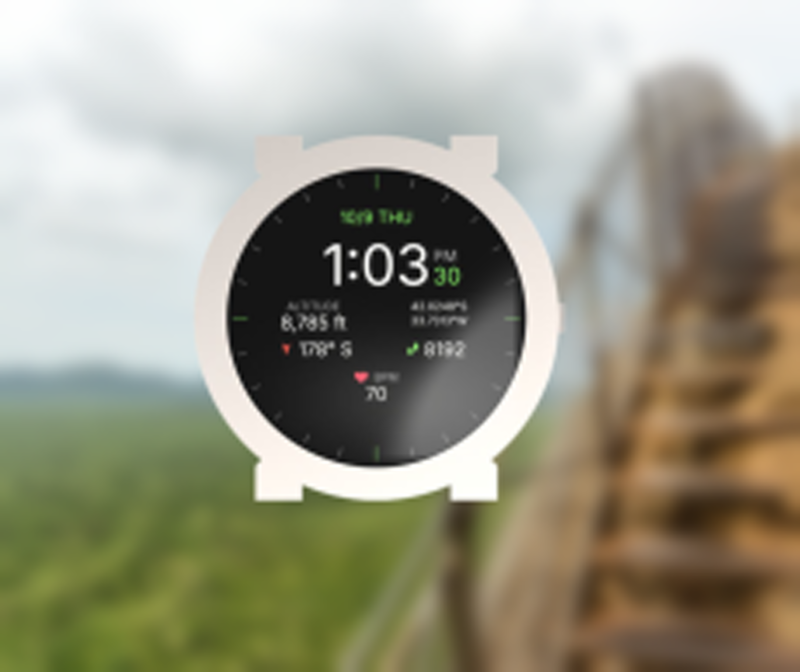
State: 1:03
